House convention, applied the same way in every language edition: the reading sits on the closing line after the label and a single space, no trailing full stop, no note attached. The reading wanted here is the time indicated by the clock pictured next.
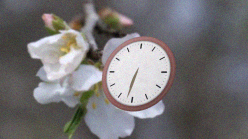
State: 6:32
